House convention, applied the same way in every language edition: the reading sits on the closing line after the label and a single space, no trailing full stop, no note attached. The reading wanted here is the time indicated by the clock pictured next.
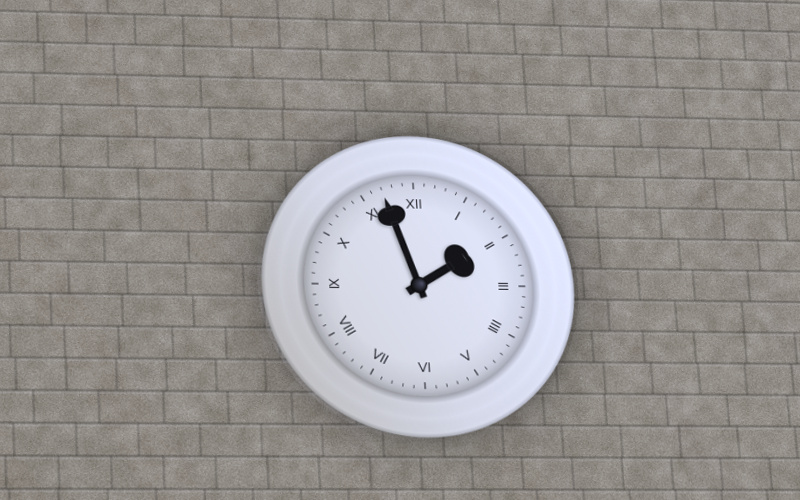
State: 1:57
